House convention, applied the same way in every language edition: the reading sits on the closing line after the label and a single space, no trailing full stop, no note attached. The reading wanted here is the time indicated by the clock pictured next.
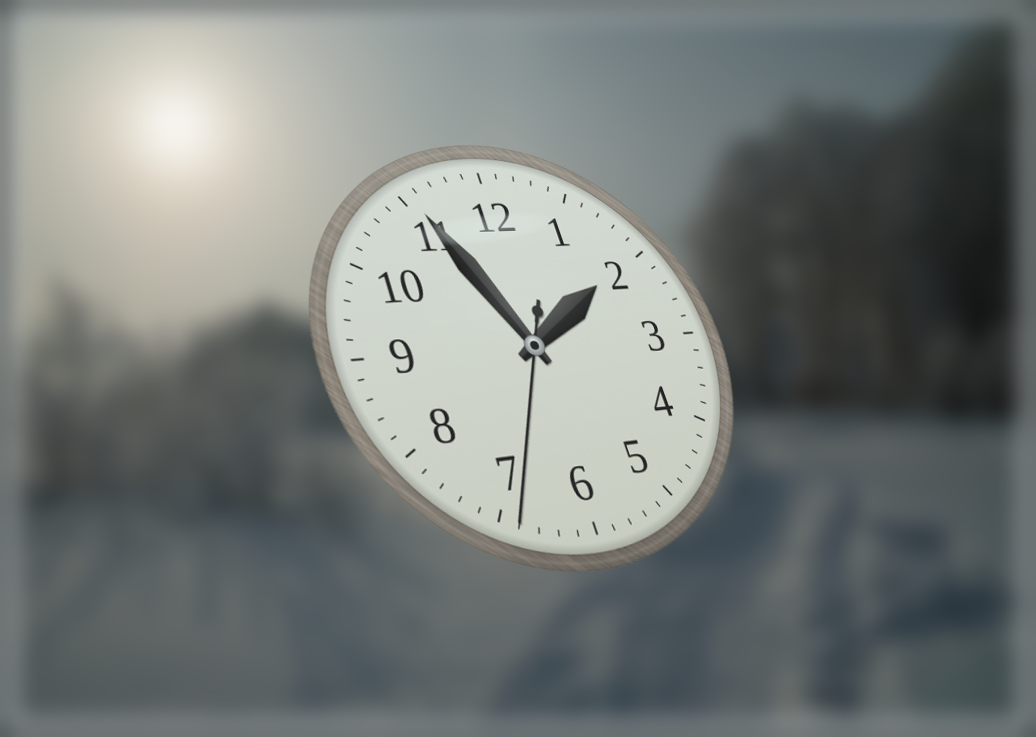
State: 1:55:34
